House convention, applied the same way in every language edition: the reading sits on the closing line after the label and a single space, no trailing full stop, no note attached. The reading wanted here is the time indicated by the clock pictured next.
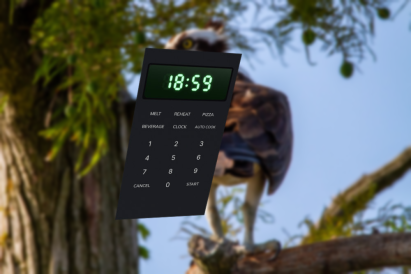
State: 18:59
